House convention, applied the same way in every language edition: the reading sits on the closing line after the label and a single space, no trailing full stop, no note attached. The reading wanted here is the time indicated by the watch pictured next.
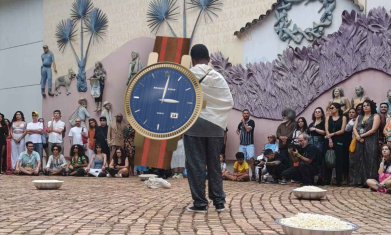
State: 3:01
